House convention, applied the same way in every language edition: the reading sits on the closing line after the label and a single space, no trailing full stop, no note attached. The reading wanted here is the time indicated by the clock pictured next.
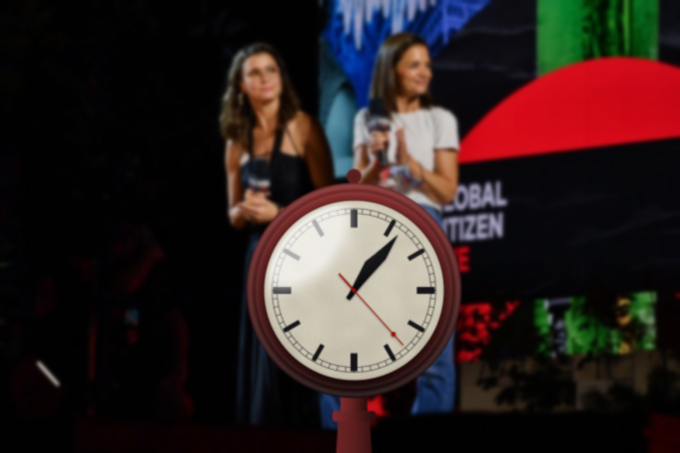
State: 1:06:23
